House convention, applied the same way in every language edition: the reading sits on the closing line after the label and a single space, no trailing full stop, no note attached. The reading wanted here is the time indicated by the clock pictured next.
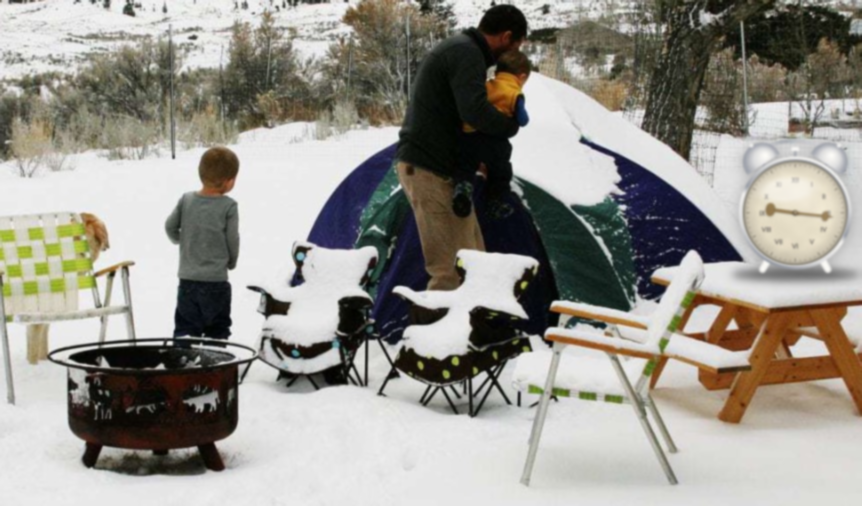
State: 9:16
